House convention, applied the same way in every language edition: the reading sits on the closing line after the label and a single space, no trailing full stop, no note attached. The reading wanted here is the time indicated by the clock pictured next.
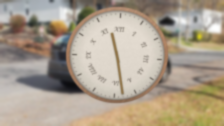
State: 11:28
